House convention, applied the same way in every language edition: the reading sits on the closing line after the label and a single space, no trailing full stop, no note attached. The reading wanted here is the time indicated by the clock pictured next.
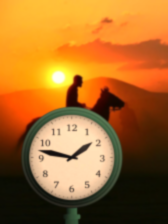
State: 1:47
